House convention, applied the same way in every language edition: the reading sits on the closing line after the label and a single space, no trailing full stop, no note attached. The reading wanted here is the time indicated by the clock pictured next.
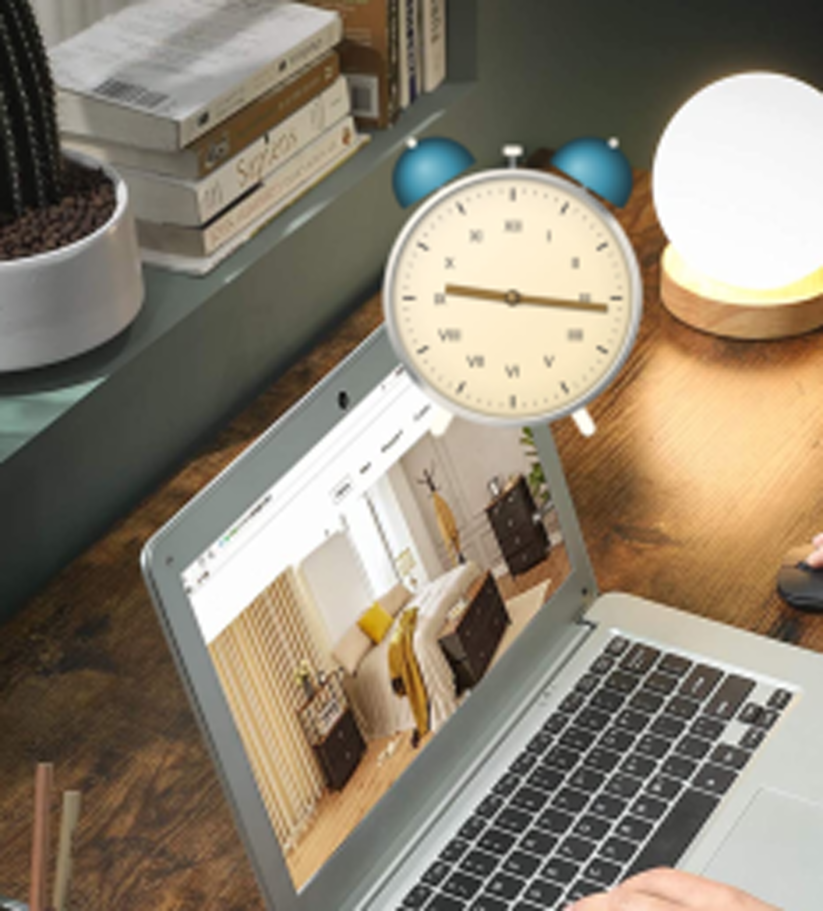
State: 9:16
